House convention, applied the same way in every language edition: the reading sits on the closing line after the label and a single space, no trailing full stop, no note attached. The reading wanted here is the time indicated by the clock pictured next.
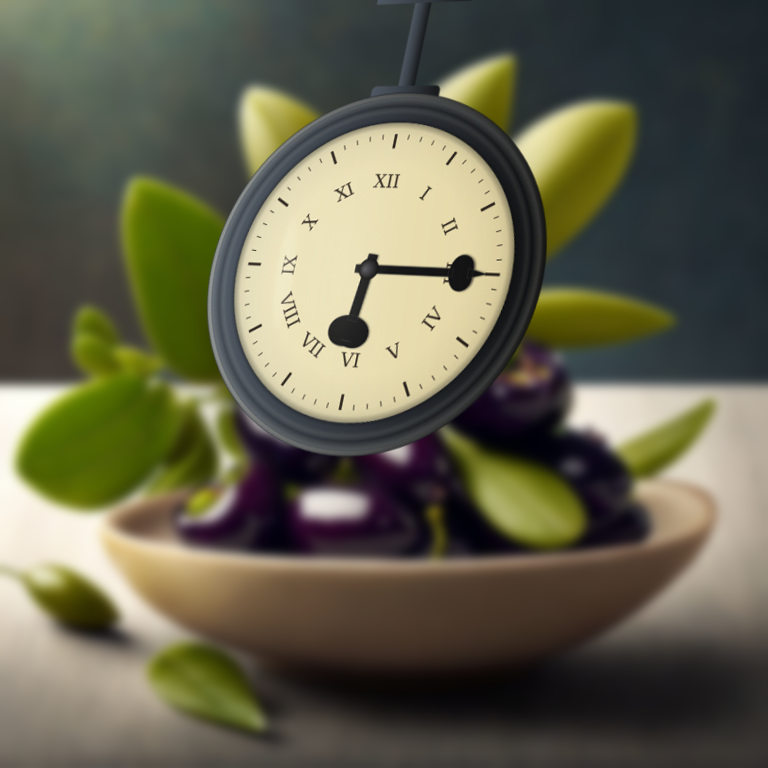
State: 6:15
